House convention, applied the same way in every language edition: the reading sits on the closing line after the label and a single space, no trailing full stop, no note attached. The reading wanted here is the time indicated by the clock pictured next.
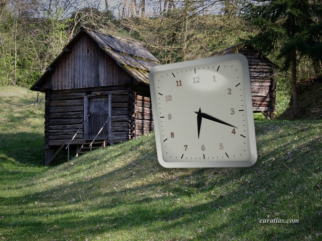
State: 6:19
